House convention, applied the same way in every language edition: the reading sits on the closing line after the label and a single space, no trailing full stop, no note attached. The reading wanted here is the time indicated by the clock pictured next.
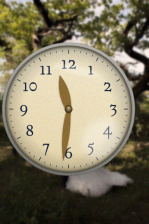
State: 11:31
